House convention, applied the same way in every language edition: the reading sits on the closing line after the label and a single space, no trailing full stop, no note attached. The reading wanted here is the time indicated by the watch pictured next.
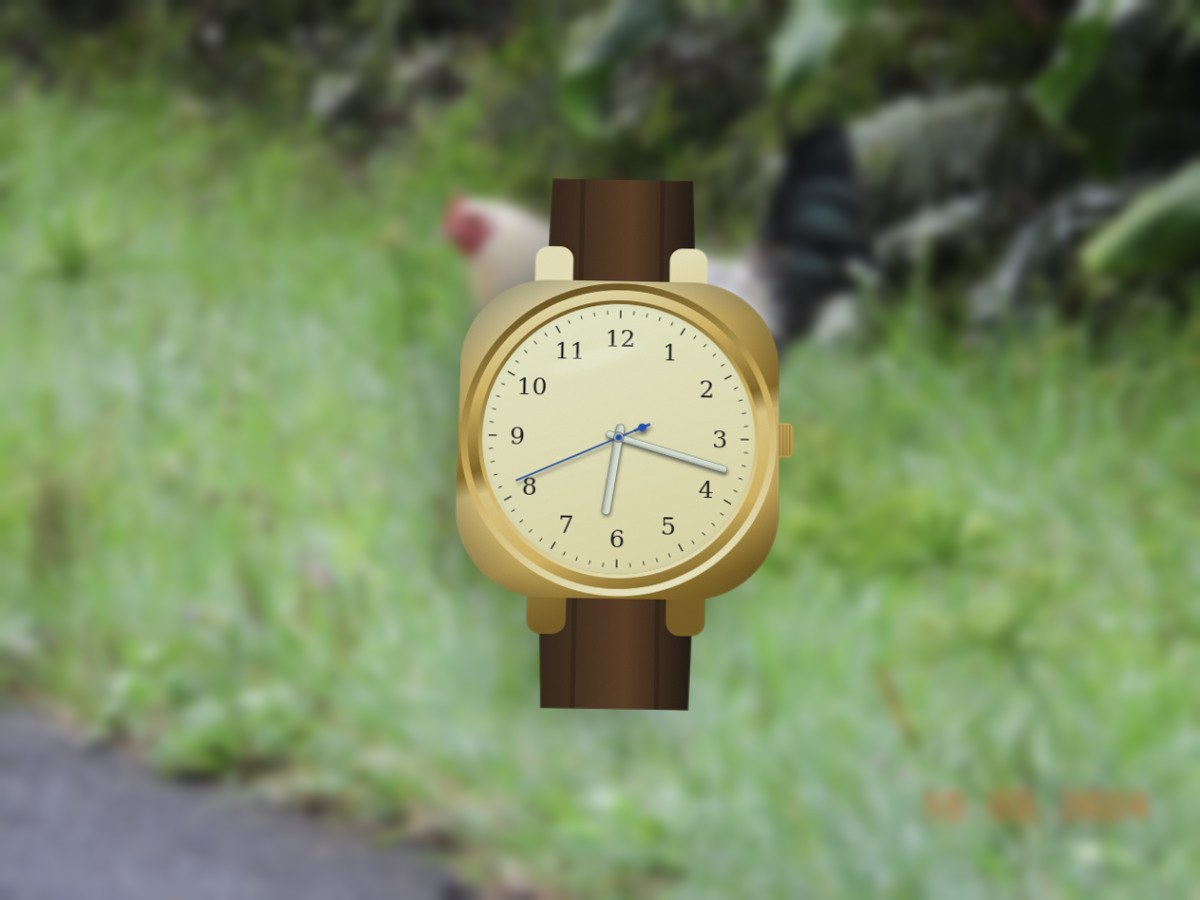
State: 6:17:41
